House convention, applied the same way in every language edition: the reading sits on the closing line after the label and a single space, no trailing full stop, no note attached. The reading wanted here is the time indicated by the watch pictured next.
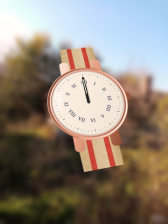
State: 12:00
